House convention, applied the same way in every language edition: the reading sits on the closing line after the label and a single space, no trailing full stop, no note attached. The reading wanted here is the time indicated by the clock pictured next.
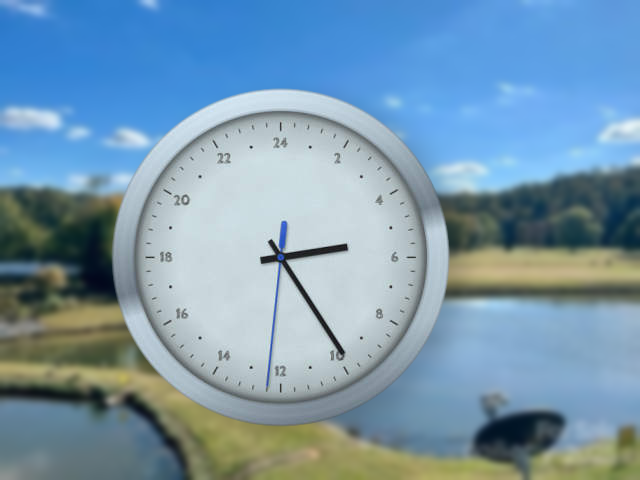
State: 5:24:31
